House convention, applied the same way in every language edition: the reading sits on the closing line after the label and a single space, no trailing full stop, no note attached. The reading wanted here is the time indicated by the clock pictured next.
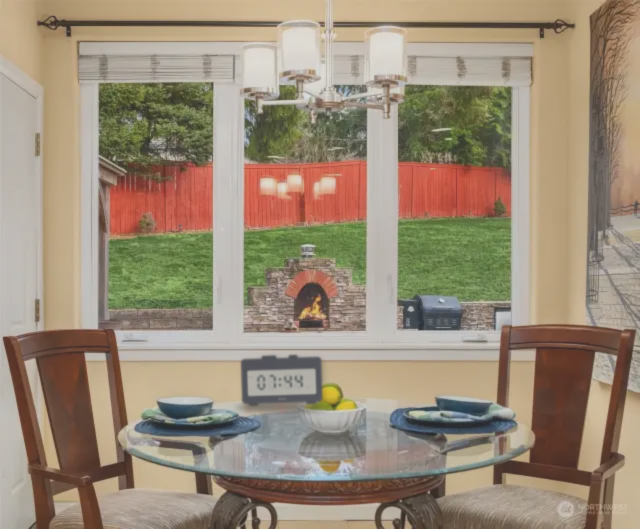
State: 7:44
